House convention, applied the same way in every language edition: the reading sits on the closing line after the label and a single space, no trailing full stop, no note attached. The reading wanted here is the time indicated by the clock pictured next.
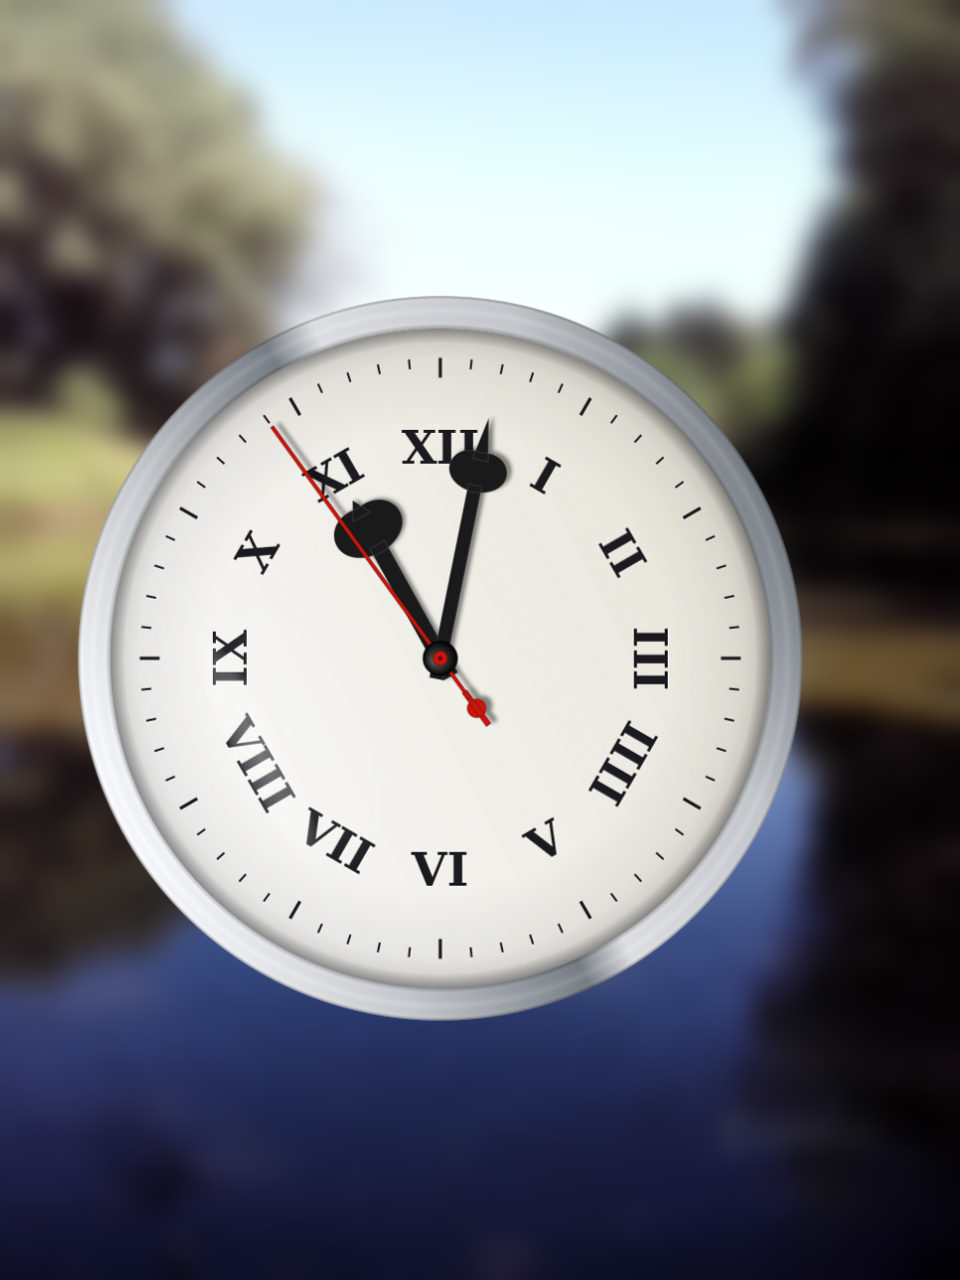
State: 11:01:54
